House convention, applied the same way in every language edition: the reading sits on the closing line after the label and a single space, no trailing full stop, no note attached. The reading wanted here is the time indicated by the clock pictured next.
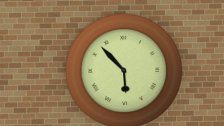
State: 5:53
